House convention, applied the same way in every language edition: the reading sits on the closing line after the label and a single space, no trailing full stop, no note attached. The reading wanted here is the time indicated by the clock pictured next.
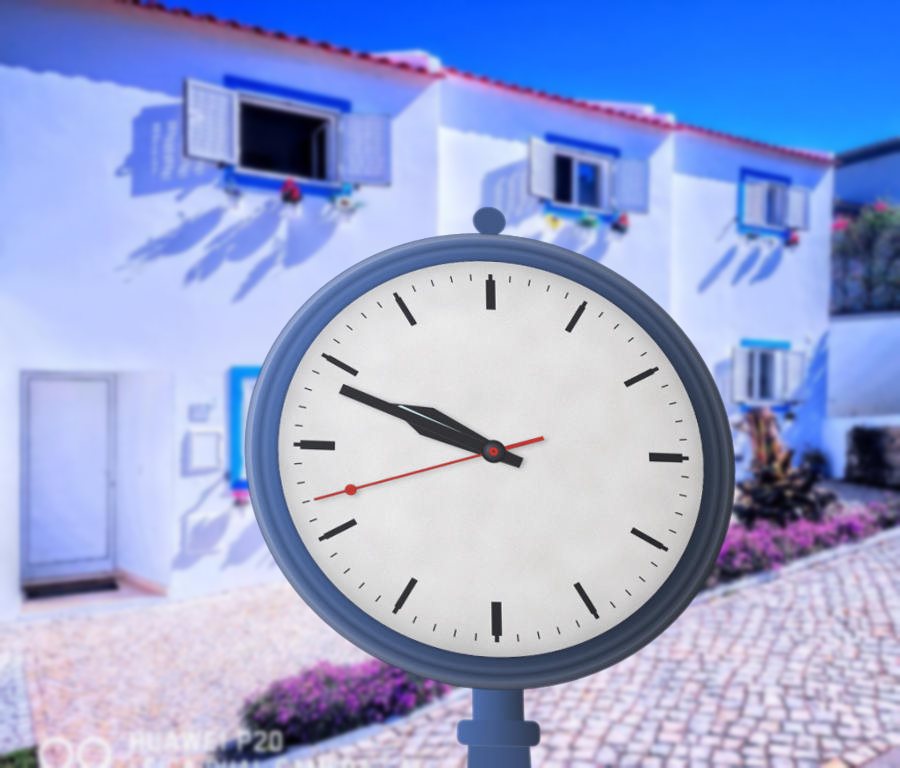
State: 9:48:42
